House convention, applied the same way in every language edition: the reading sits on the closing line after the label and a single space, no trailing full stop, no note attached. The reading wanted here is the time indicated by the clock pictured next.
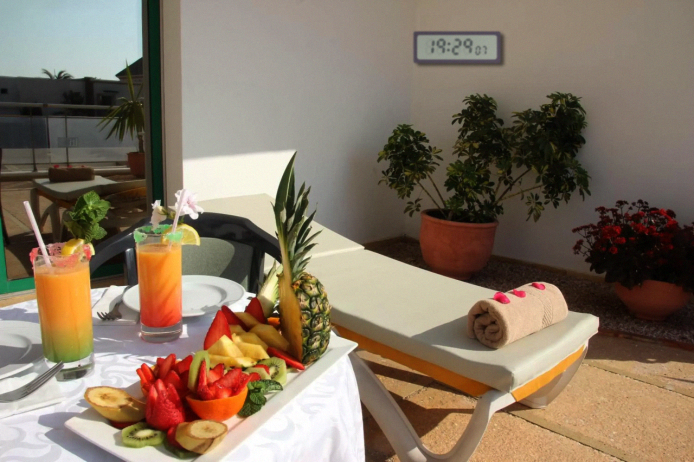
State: 19:29:07
